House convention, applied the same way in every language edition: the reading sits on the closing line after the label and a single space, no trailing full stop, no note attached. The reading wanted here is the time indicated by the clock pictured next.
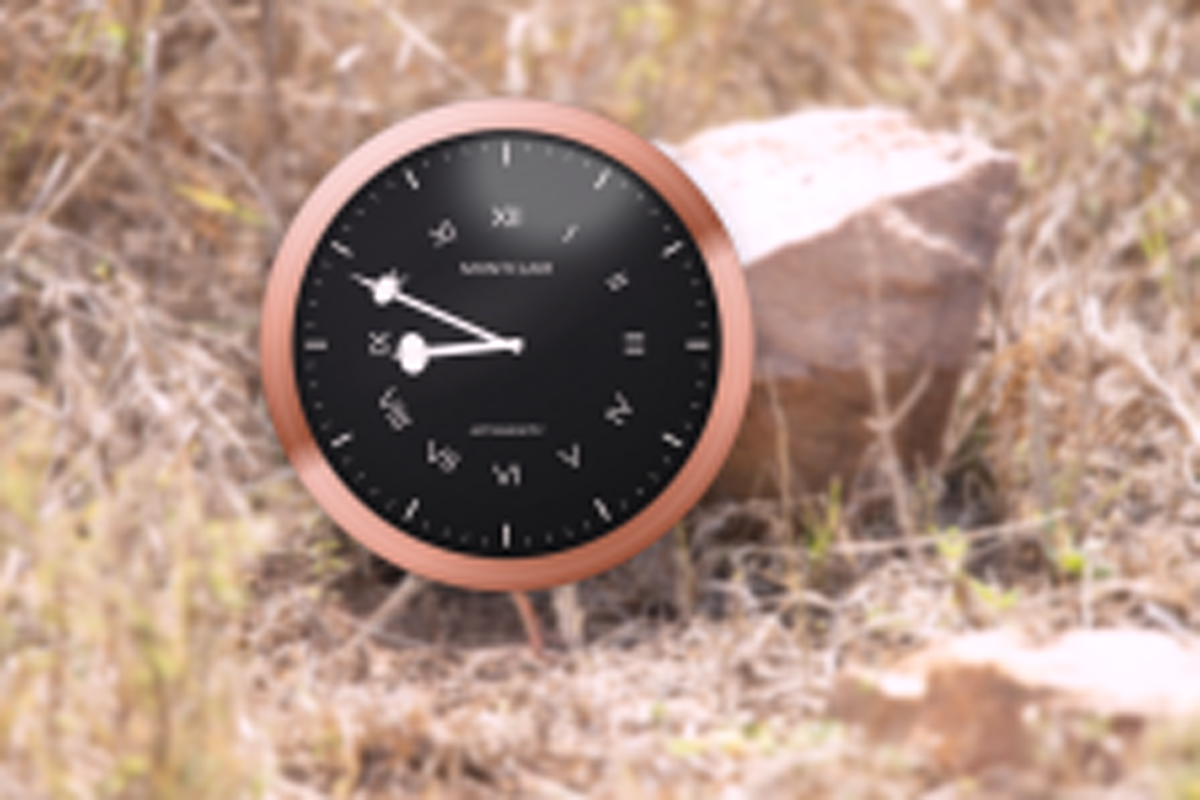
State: 8:49
